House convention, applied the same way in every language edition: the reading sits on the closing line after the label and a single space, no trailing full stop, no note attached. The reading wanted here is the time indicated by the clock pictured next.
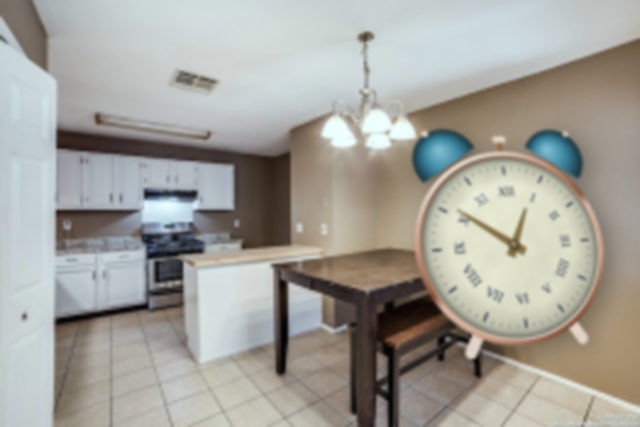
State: 12:51
